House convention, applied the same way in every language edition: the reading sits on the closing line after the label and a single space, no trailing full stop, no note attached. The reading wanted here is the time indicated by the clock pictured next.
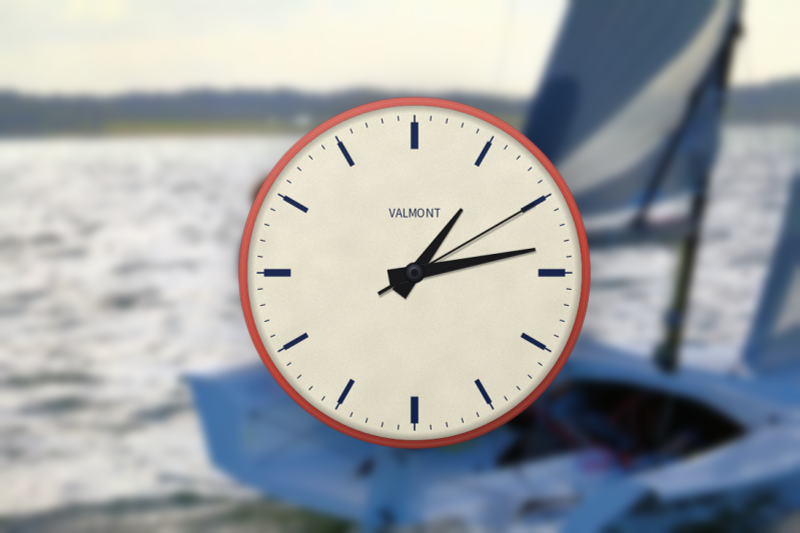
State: 1:13:10
